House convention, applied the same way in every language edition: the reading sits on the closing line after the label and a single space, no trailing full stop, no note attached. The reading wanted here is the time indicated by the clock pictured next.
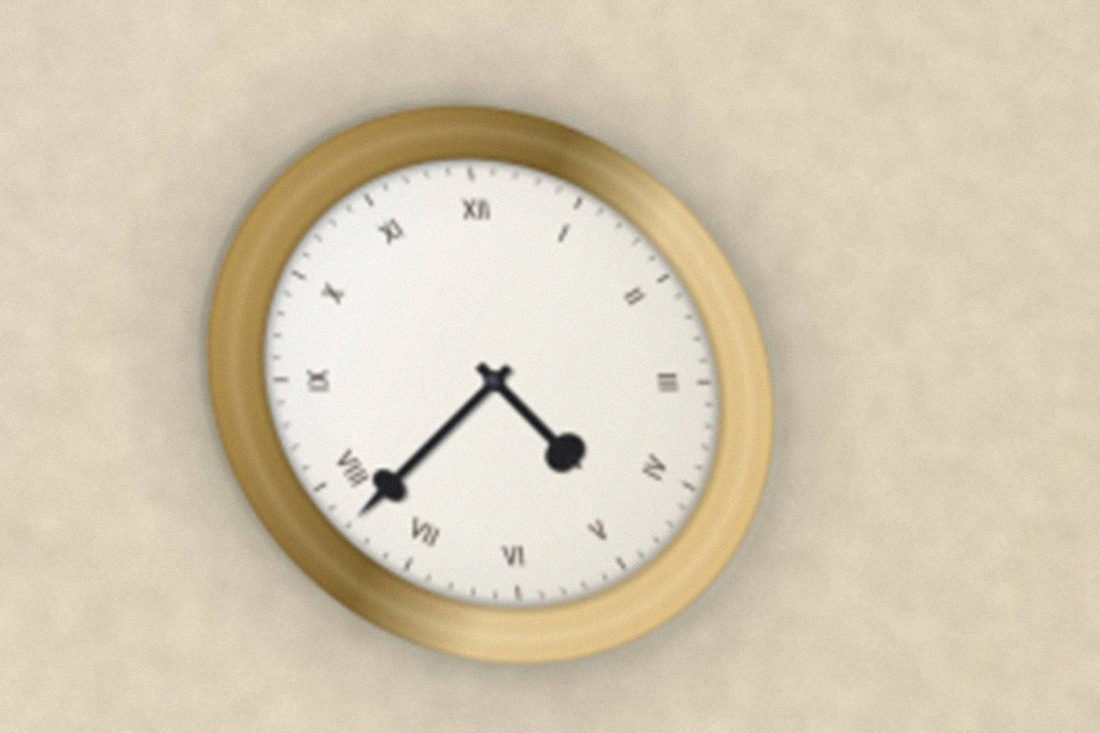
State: 4:38
